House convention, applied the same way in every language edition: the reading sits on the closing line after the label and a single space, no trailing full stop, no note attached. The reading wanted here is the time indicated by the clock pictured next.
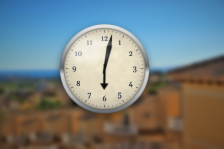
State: 6:02
